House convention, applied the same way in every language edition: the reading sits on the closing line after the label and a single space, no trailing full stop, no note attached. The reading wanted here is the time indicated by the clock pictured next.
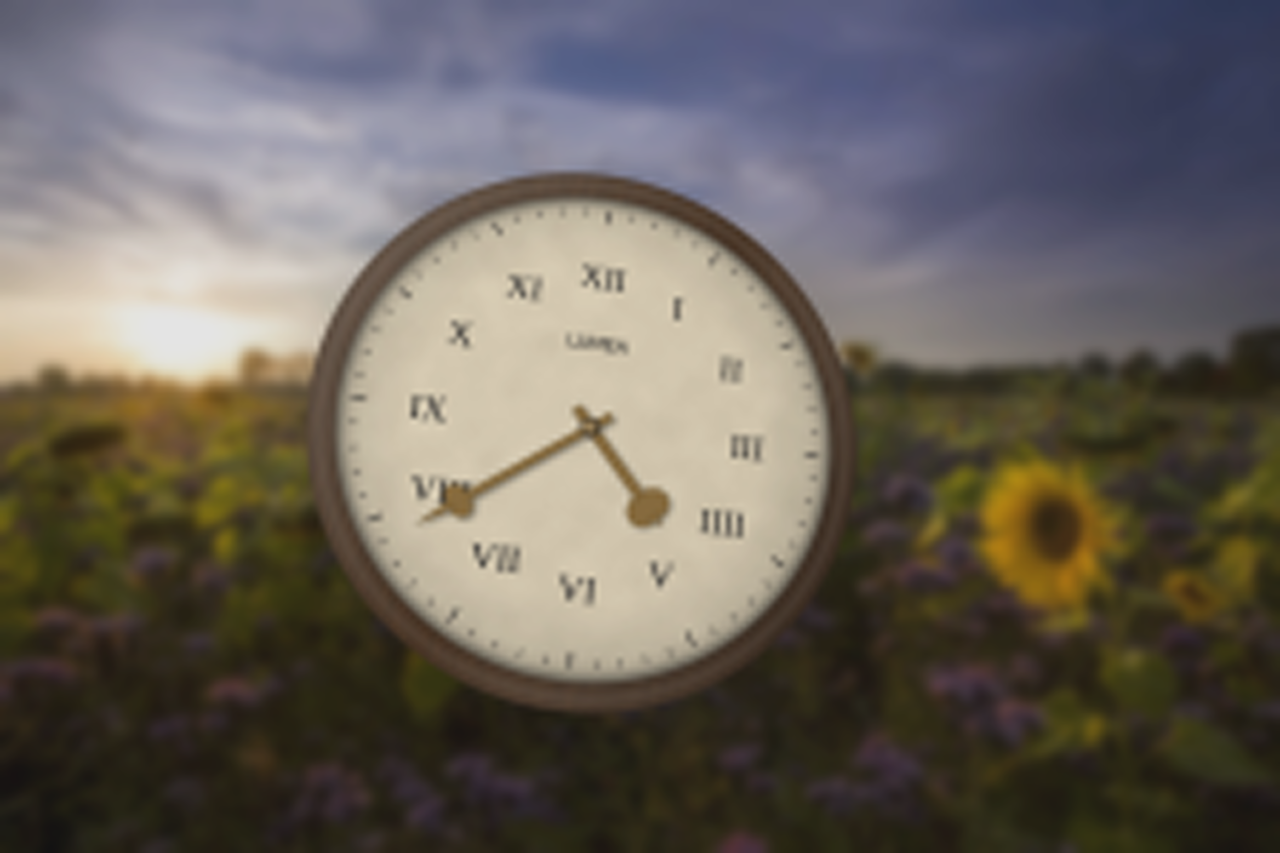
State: 4:39
